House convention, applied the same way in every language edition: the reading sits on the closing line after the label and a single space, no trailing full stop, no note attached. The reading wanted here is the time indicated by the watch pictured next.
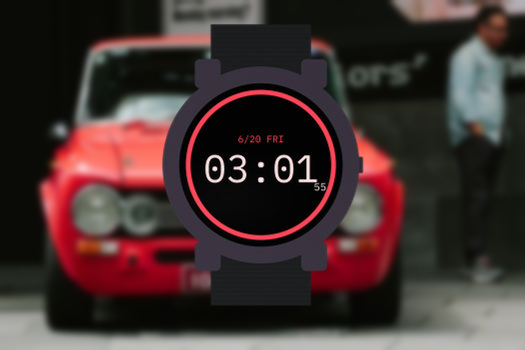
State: 3:01:55
